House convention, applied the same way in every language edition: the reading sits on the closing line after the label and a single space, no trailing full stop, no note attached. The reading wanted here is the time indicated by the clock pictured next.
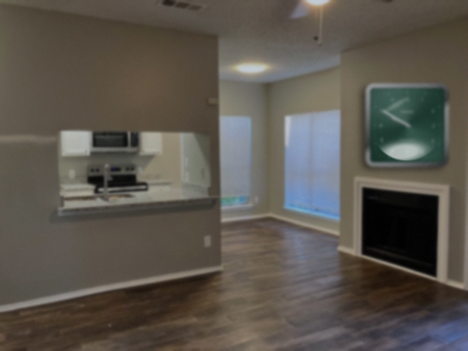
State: 9:50
